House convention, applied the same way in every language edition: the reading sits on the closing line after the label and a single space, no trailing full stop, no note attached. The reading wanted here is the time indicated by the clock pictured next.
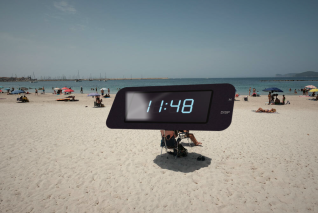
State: 11:48
